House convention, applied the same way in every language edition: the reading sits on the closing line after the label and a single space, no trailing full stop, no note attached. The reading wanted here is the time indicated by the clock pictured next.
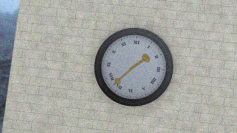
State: 1:37
